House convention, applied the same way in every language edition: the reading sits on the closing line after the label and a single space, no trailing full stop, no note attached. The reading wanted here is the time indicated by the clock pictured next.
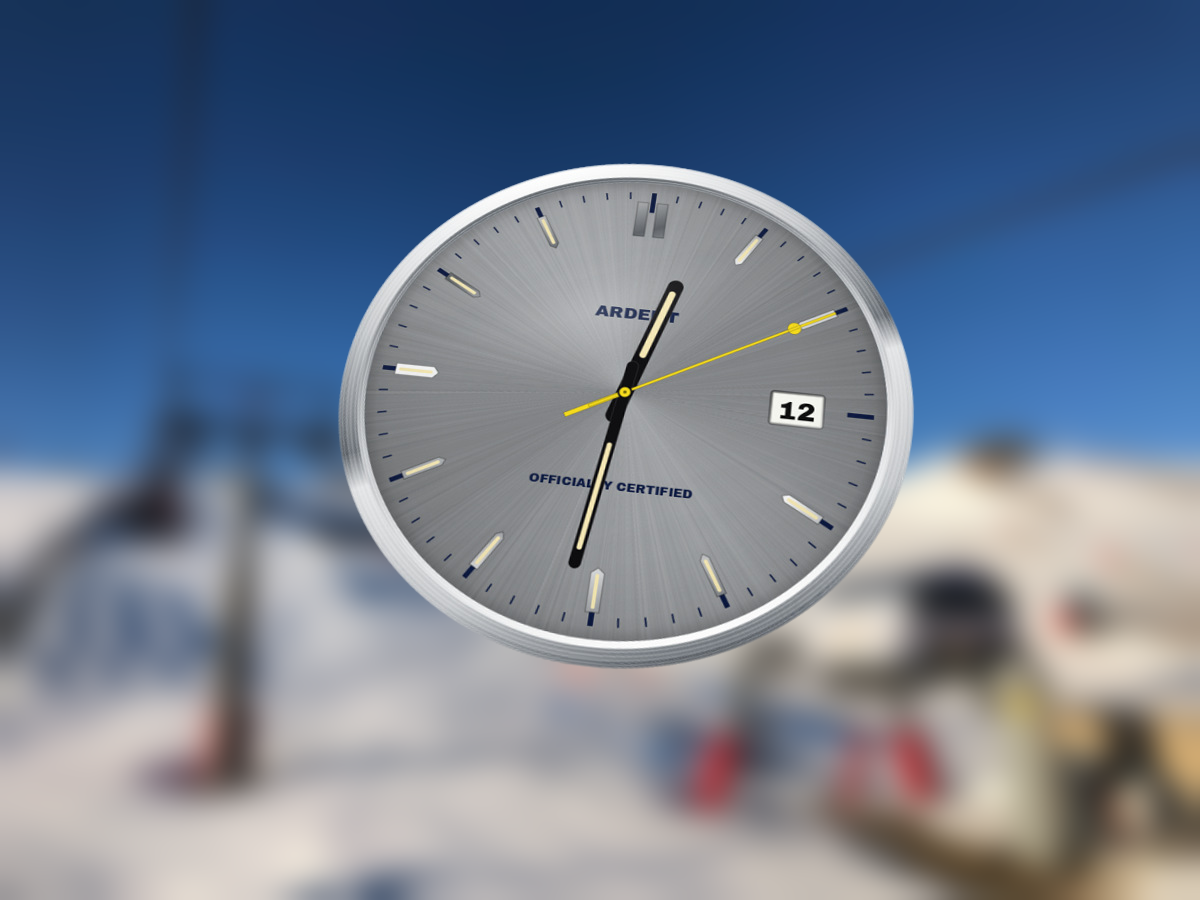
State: 12:31:10
